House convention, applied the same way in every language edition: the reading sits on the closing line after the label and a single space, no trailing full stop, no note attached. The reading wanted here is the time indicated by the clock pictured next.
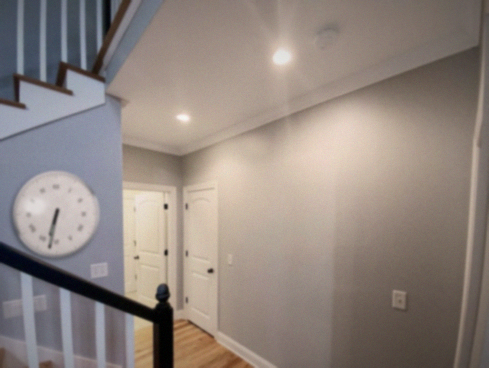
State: 6:32
